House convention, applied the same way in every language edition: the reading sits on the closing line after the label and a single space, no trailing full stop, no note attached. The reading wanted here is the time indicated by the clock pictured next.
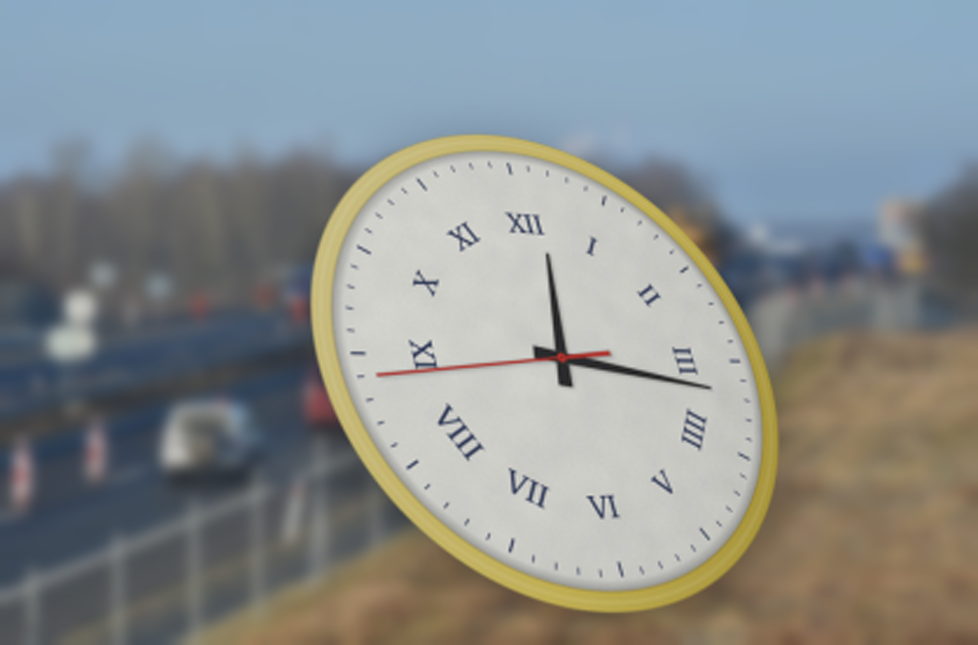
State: 12:16:44
